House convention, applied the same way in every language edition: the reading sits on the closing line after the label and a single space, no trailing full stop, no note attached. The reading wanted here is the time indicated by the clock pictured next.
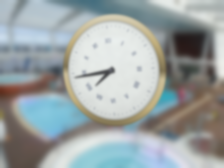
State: 7:44
